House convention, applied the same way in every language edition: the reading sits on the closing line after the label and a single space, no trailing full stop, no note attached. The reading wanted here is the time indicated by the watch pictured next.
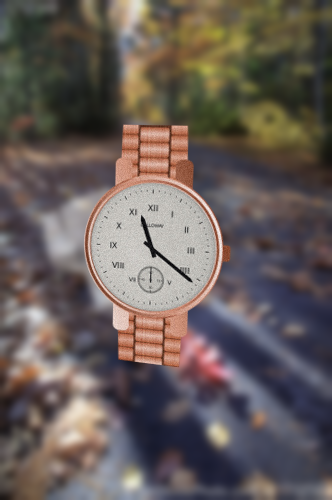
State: 11:21
